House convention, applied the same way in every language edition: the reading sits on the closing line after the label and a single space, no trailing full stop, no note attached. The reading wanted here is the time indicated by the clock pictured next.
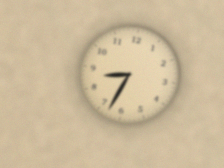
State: 8:33
